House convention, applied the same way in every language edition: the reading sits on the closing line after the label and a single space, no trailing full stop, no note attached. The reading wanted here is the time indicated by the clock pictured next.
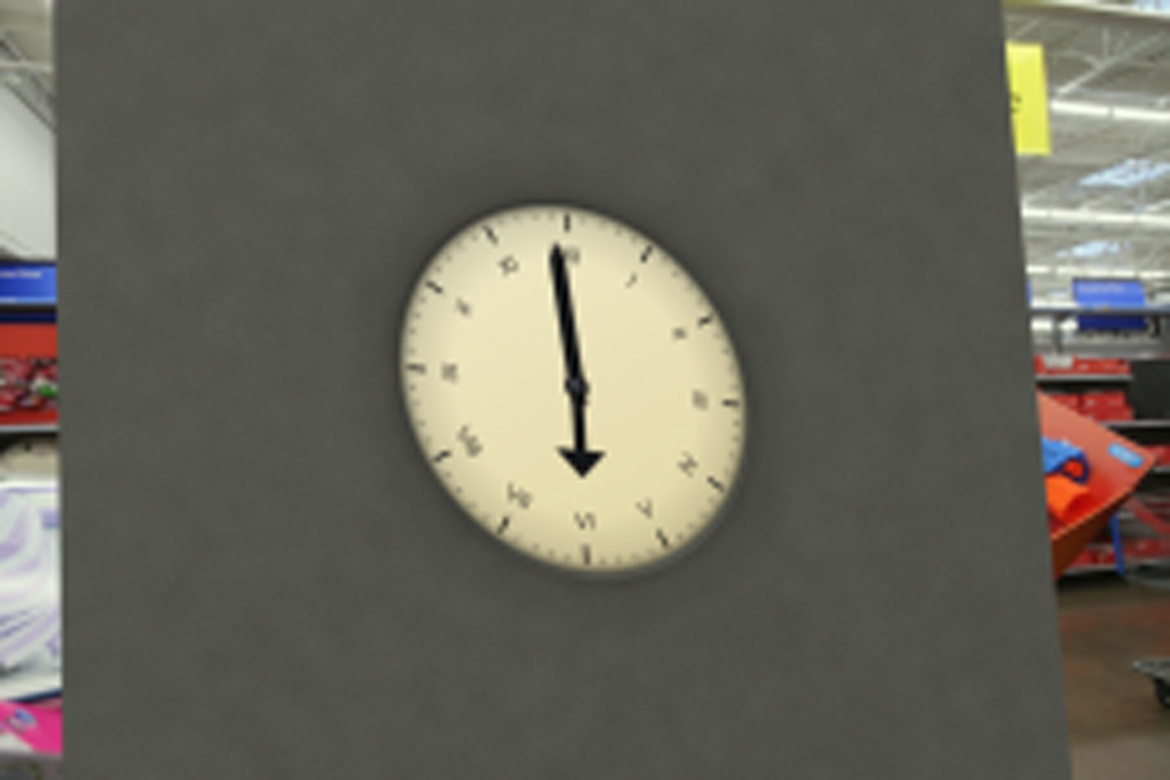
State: 5:59
